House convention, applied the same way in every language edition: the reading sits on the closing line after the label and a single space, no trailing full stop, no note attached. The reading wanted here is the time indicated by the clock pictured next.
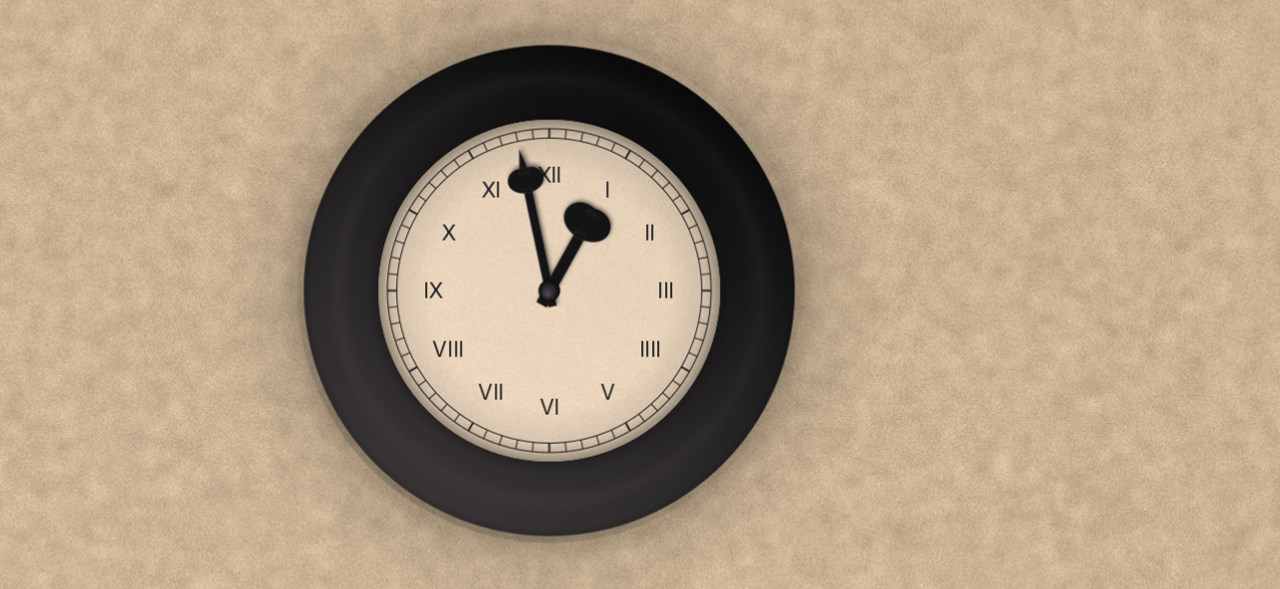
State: 12:58
